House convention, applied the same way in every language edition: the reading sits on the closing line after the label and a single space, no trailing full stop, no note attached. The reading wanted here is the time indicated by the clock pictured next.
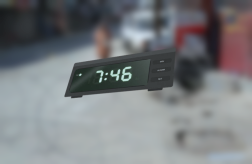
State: 7:46
